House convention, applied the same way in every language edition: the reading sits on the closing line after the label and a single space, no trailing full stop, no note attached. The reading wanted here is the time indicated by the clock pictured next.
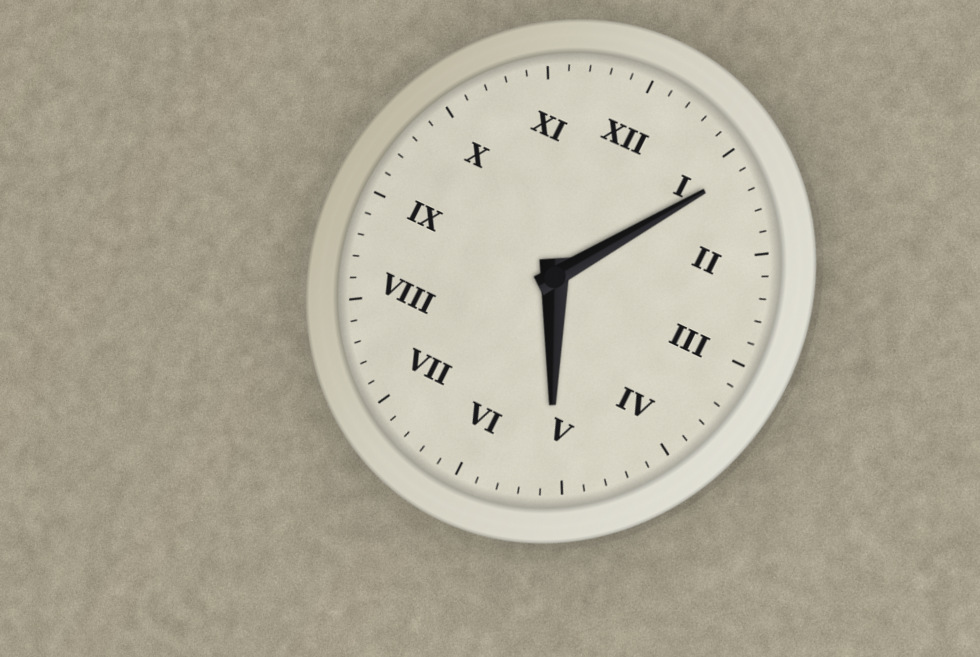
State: 5:06
